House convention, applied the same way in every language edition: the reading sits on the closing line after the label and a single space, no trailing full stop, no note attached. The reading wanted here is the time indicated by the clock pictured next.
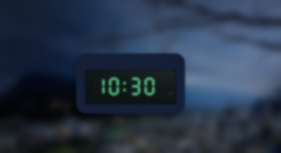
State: 10:30
